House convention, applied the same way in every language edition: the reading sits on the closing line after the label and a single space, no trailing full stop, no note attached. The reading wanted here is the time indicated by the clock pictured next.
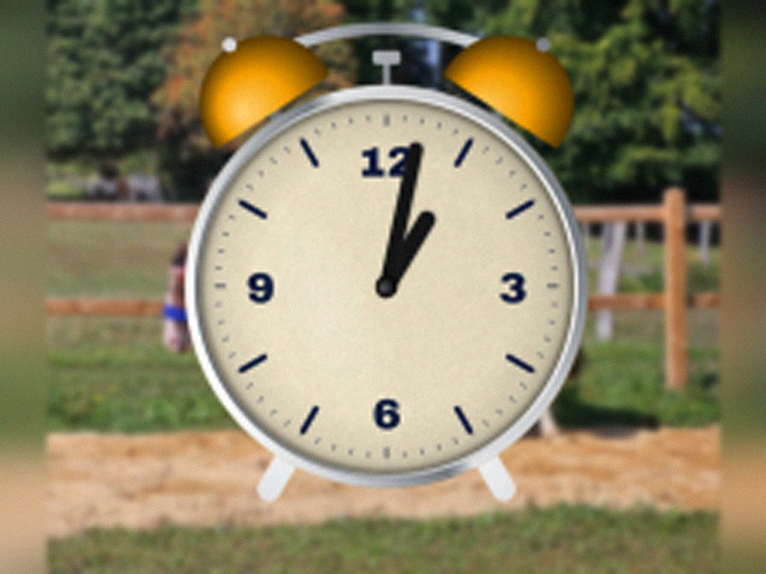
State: 1:02
